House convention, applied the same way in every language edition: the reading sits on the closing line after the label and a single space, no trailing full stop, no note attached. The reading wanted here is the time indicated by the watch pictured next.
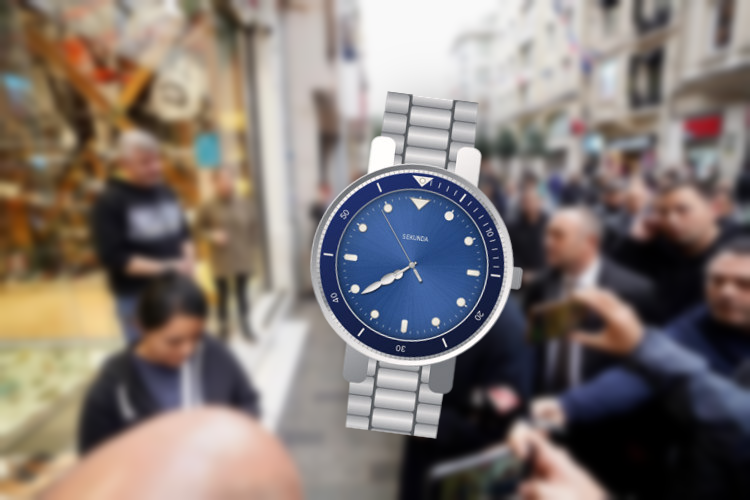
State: 7:38:54
